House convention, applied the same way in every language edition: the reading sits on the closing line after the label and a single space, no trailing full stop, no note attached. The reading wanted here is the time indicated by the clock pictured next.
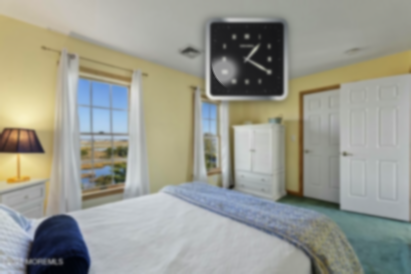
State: 1:20
